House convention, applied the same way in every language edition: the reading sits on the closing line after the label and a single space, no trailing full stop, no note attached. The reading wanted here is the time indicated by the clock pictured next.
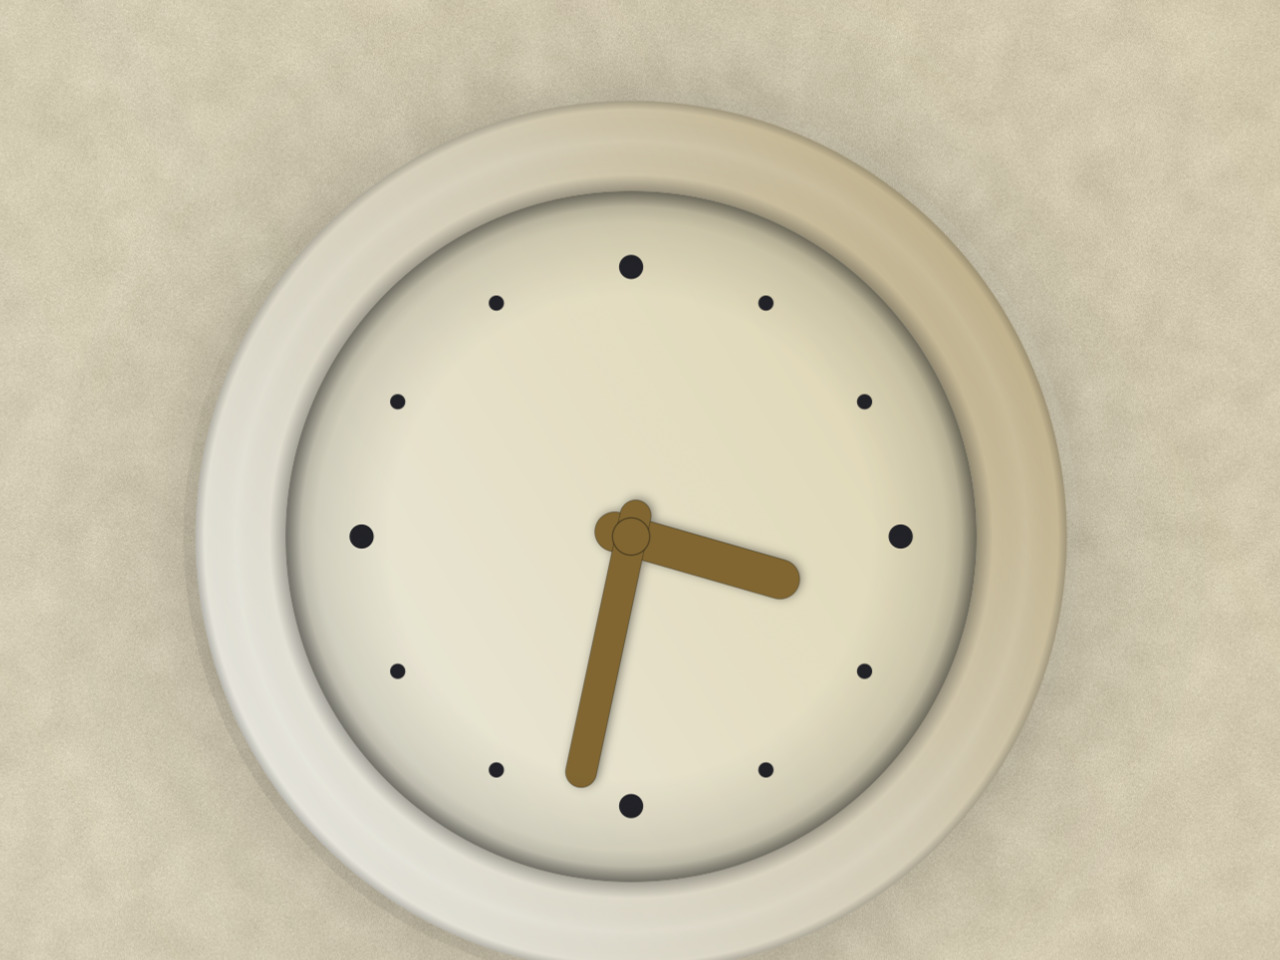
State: 3:32
